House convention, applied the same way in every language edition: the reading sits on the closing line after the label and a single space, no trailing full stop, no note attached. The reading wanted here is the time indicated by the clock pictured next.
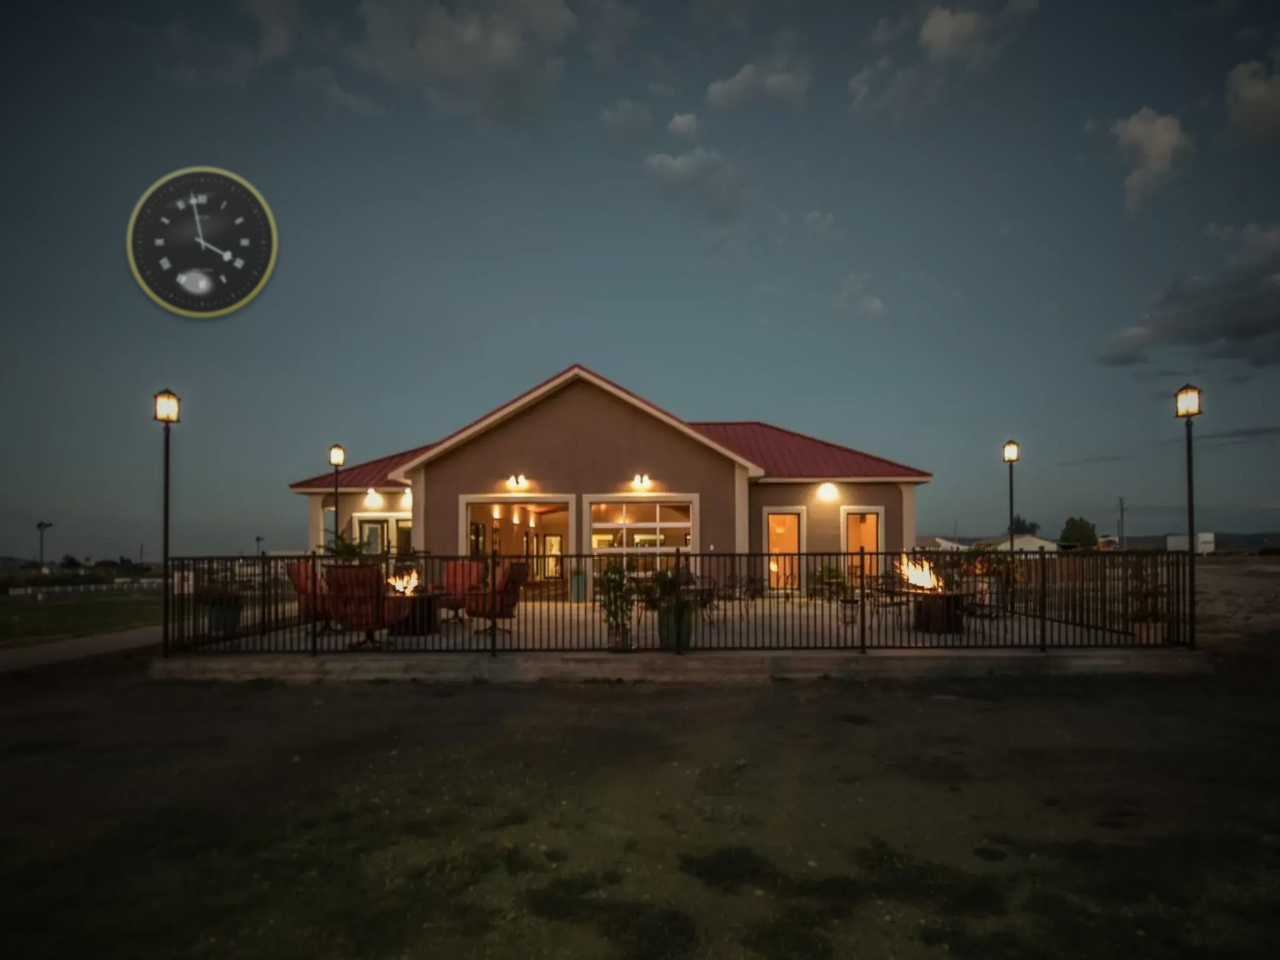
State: 3:58
